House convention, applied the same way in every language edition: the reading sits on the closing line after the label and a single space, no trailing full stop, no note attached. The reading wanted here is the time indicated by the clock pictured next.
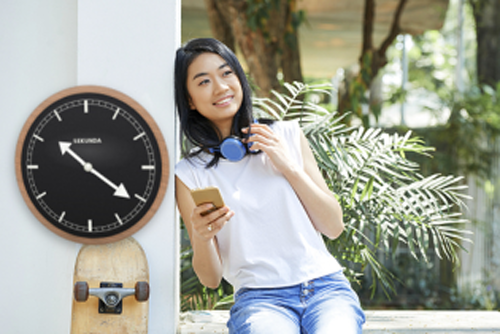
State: 10:21
